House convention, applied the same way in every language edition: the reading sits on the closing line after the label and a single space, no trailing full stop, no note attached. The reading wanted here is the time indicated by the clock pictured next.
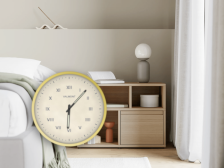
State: 6:07
